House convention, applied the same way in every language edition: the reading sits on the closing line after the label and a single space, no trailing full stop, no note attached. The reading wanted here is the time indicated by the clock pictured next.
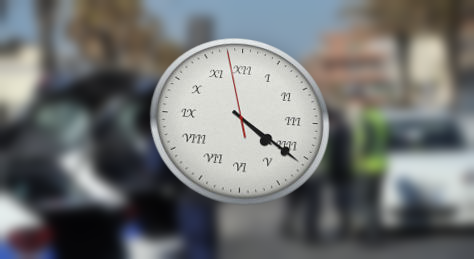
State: 4:20:58
